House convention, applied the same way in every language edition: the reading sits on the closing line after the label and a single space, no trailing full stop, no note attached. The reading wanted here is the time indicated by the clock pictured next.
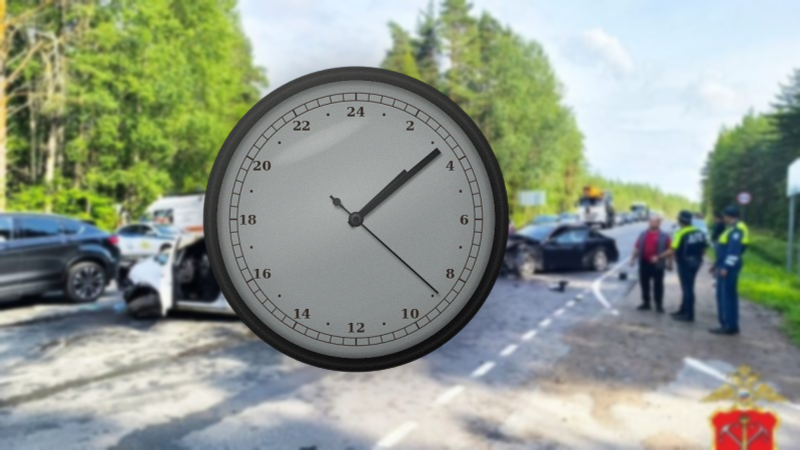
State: 3:08:22
